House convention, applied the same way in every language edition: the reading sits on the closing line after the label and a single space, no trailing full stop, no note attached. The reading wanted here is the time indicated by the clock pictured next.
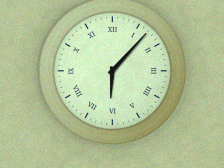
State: 6:07
